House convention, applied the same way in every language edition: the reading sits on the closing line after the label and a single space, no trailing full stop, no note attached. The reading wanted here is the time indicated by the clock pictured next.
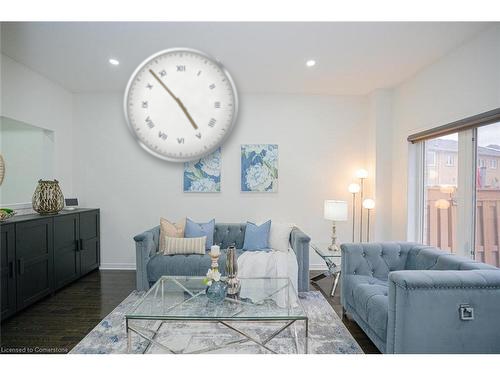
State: 4:53
